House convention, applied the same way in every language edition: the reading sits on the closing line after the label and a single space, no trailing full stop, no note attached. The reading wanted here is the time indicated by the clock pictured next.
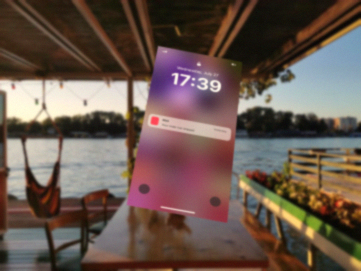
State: 17:39
